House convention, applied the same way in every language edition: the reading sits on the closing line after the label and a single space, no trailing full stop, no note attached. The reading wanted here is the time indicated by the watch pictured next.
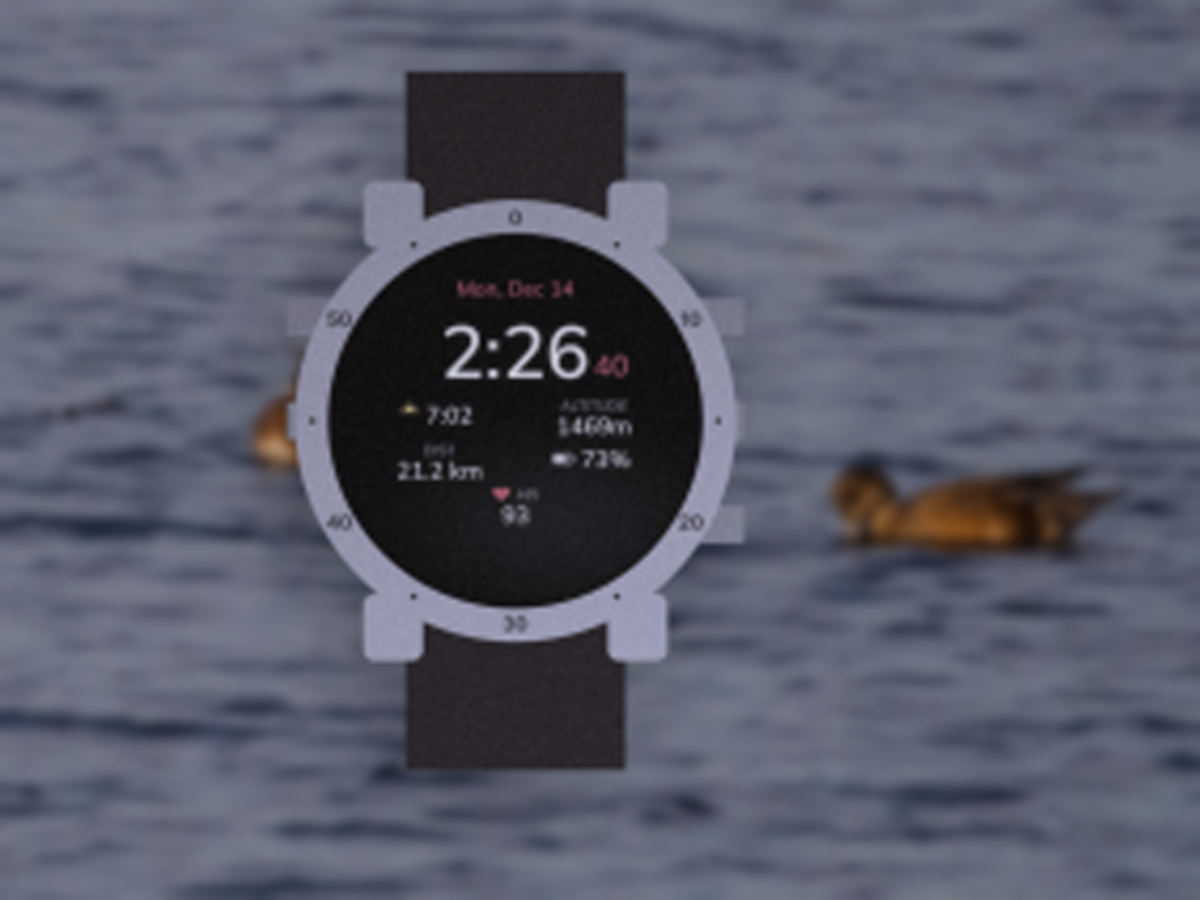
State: 2:26
